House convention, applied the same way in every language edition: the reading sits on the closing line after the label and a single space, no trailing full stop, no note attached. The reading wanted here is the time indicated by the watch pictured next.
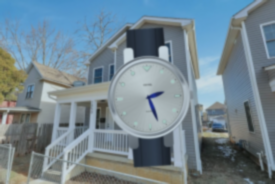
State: 2:27
